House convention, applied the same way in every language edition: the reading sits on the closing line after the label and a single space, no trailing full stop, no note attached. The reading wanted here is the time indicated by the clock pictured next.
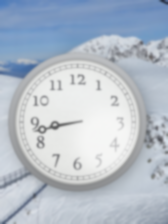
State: 8:43
